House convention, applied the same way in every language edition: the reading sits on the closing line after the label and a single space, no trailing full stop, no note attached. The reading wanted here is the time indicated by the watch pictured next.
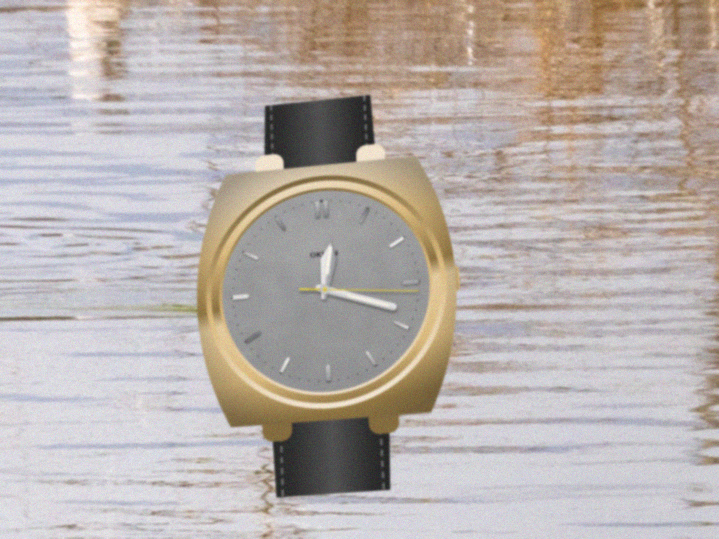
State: 12:18:16
